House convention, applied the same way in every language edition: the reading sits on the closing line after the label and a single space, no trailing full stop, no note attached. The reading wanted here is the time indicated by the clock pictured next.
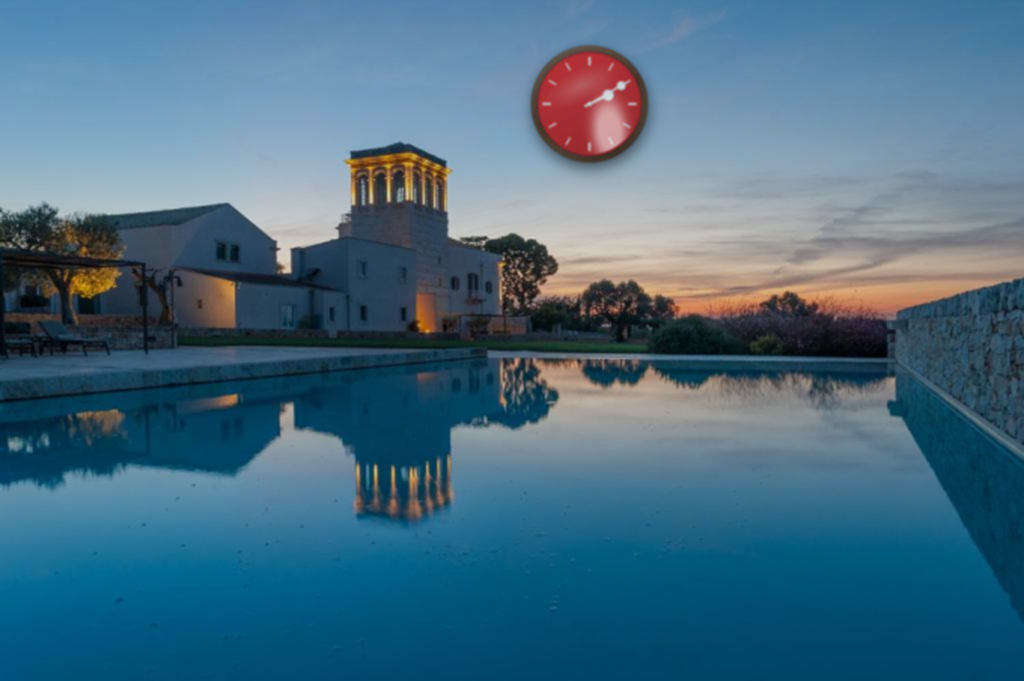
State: 2:10
